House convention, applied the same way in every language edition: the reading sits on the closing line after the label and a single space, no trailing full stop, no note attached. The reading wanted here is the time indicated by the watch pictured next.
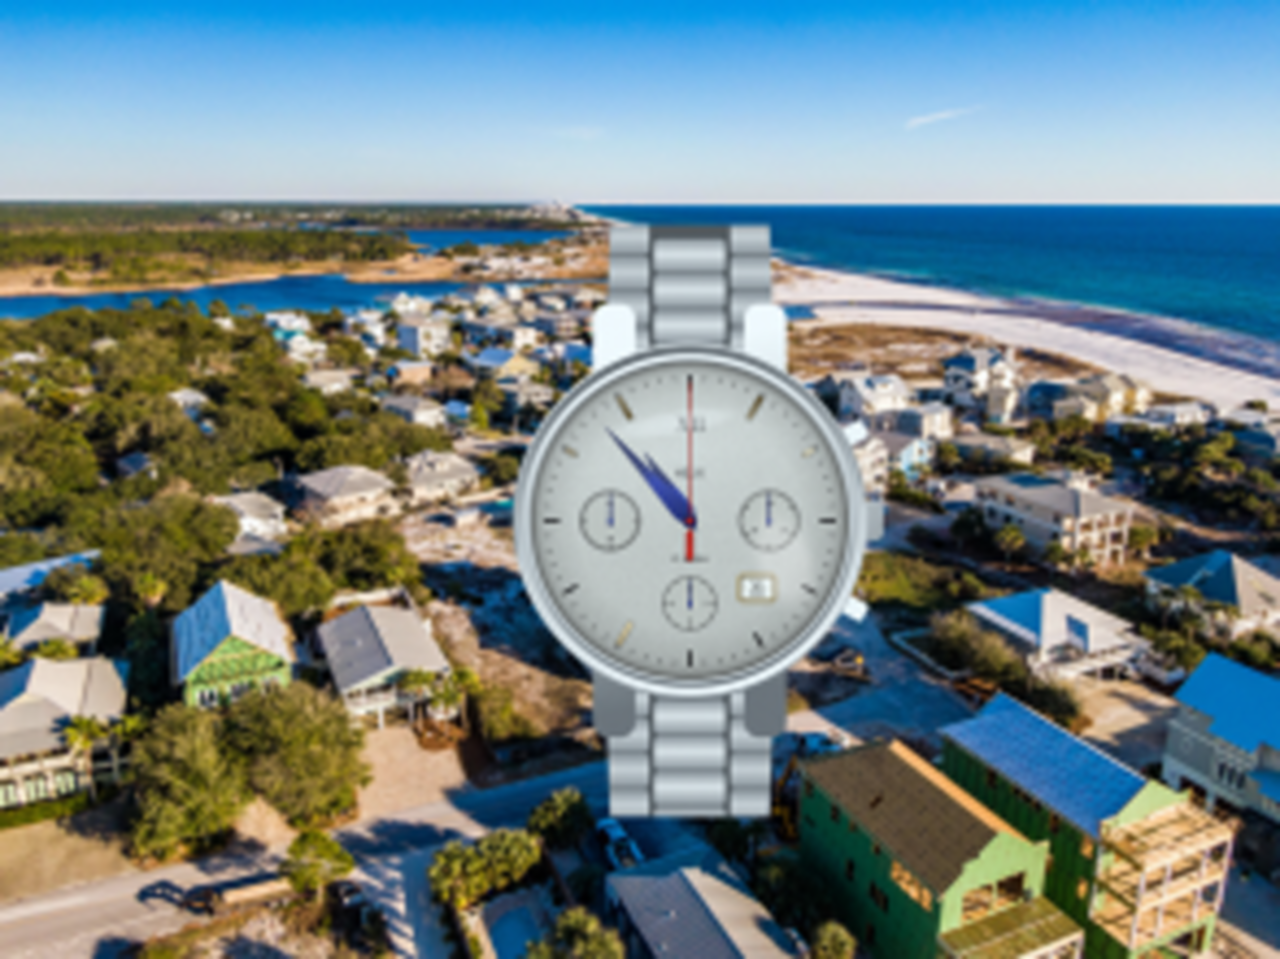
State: 10:53
